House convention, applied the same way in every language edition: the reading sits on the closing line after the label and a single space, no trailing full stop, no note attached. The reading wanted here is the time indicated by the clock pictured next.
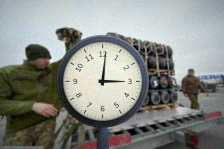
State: 3:01
